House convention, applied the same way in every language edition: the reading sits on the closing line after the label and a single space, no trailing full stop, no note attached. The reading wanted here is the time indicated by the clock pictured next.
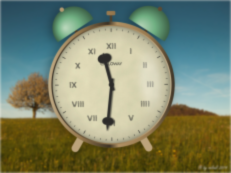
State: 11:31
